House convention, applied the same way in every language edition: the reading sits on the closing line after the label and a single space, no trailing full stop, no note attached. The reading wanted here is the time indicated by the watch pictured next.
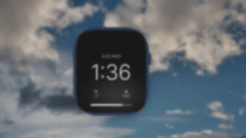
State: 1:36
